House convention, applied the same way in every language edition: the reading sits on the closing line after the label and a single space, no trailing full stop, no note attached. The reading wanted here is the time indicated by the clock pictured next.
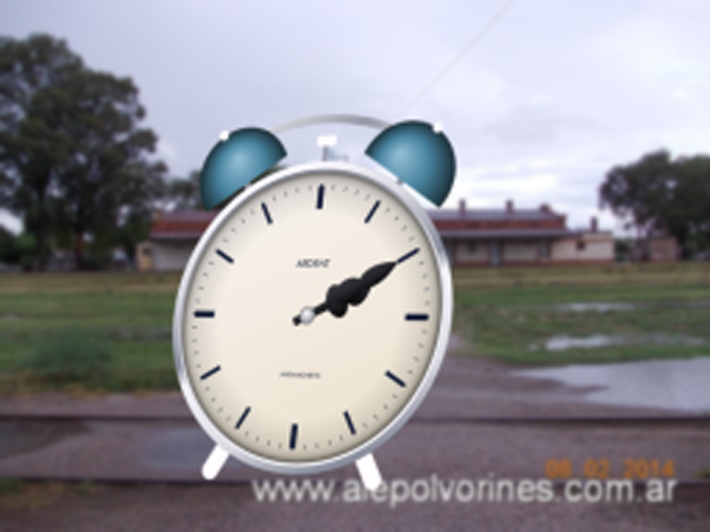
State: 2:10
